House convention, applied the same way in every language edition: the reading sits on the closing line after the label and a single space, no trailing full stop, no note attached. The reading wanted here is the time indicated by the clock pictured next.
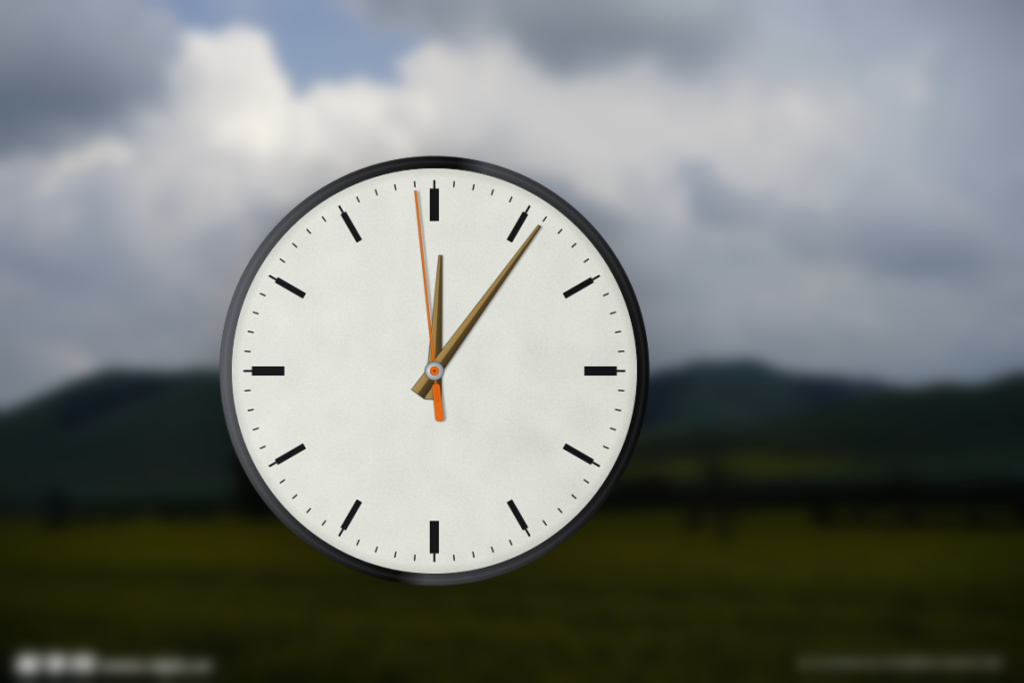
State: 12:05:59
